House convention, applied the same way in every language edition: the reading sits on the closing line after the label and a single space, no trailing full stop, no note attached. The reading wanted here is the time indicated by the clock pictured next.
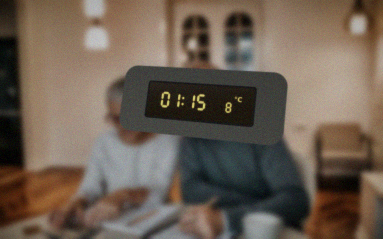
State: 1:15
